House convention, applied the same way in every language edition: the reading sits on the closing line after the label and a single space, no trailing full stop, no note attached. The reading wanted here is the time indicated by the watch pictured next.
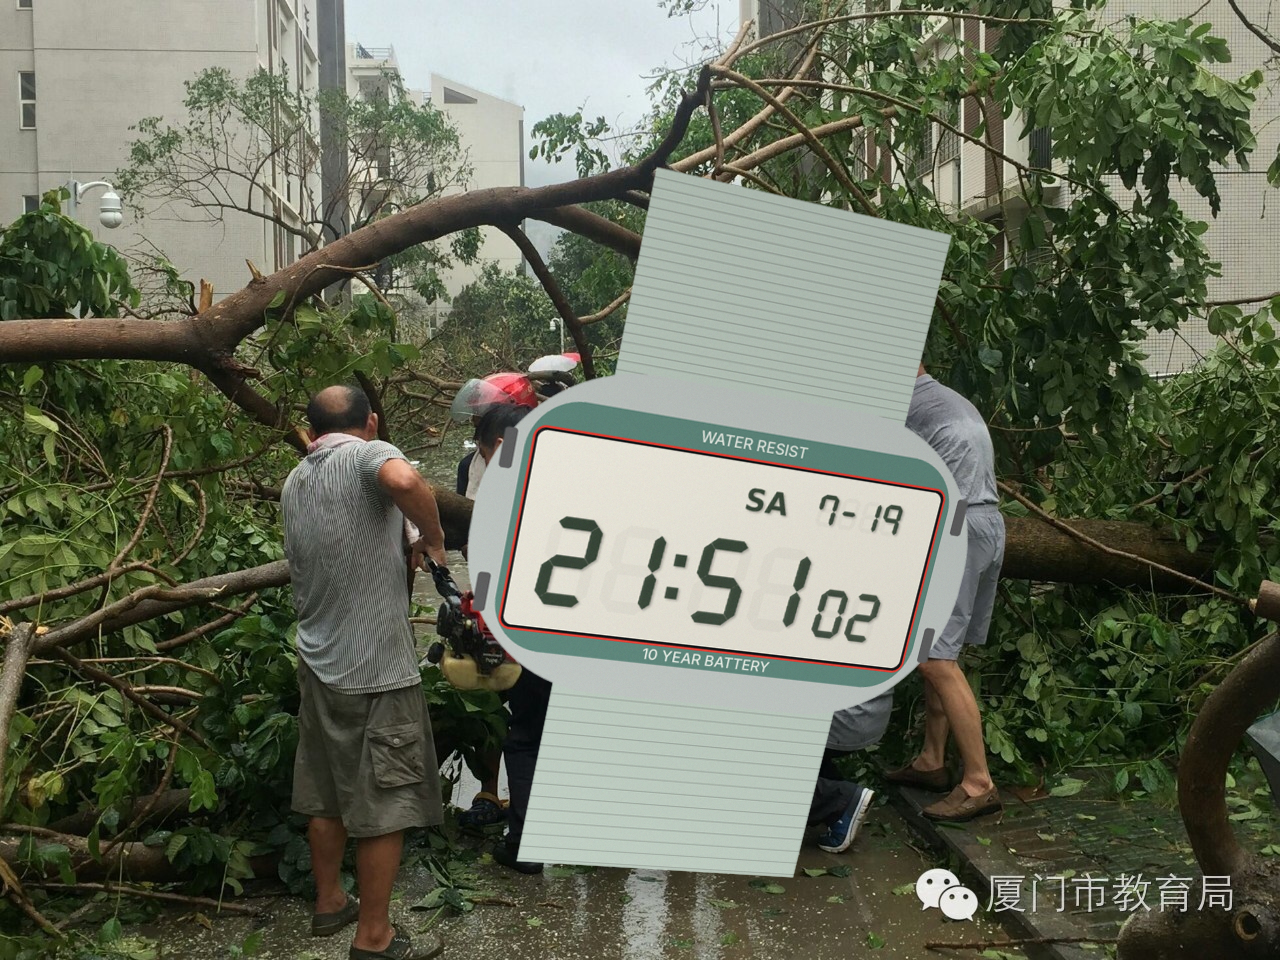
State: 21:51:02
